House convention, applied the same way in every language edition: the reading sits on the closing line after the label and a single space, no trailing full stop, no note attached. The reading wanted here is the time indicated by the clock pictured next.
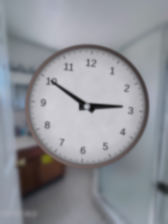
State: 2:50
